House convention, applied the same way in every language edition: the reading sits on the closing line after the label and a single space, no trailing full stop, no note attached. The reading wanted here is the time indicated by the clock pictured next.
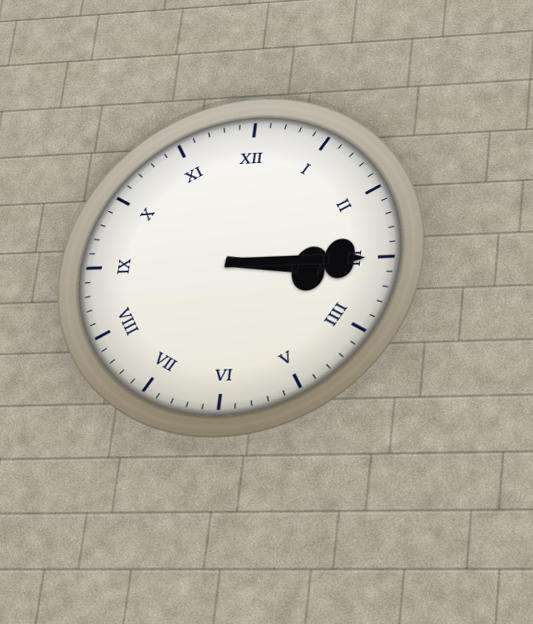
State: 3:15
